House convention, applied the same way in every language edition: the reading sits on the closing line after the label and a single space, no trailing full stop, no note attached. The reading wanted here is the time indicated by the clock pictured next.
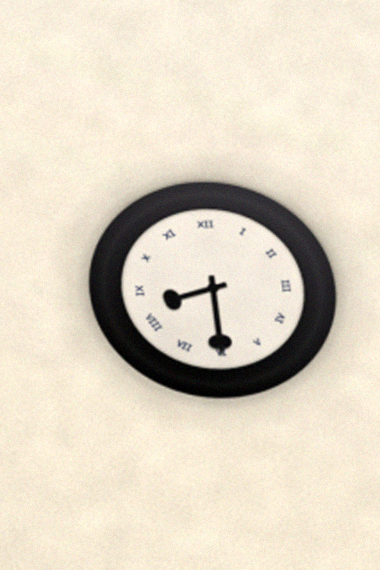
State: 8:30
